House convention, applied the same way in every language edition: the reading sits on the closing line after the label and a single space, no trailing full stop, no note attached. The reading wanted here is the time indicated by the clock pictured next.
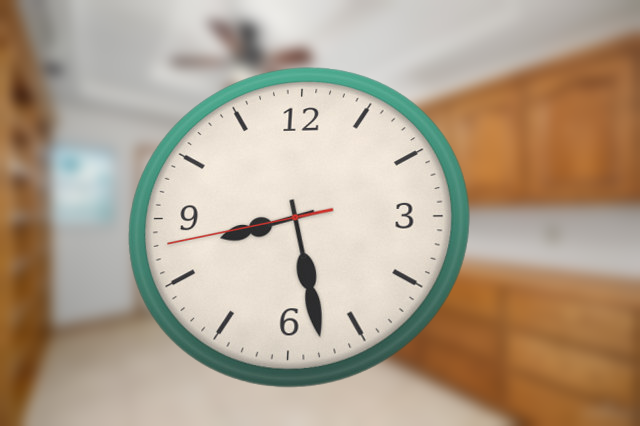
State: 8:27:43
